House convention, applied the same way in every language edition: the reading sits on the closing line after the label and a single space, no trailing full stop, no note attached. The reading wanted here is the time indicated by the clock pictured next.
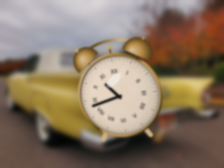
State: 10:43
